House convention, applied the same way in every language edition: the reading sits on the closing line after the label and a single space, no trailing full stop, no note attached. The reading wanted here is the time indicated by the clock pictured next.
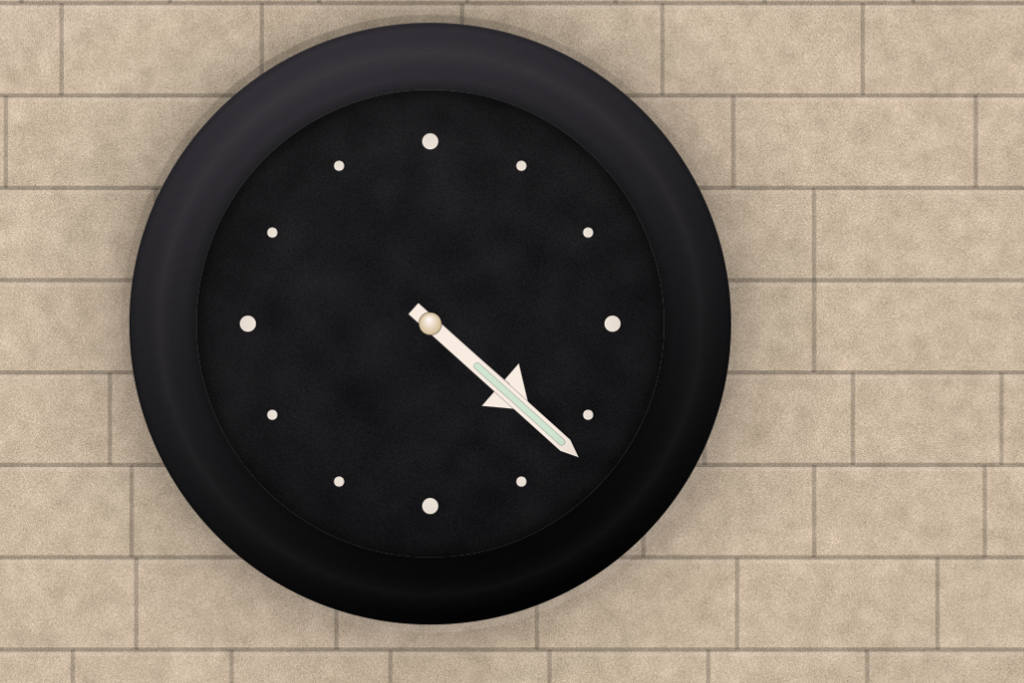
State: 4:22
